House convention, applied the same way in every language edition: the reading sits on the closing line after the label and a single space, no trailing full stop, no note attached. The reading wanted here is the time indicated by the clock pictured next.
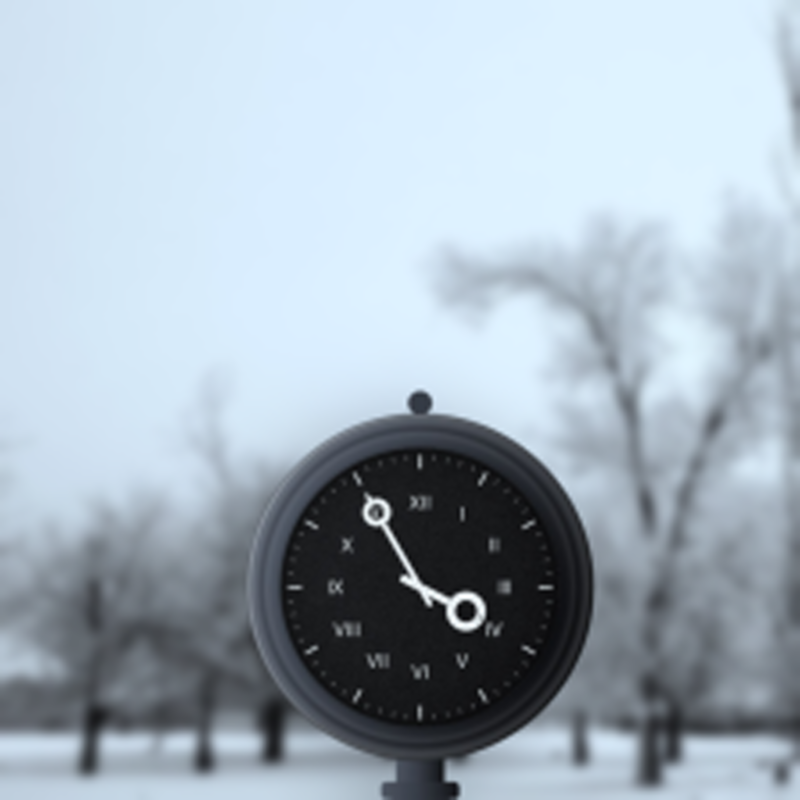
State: 3:55
